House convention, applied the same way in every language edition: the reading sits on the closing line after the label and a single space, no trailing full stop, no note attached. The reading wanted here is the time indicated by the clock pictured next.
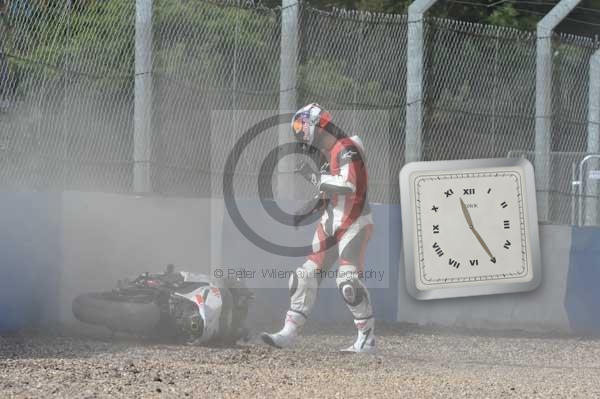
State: 11:25
